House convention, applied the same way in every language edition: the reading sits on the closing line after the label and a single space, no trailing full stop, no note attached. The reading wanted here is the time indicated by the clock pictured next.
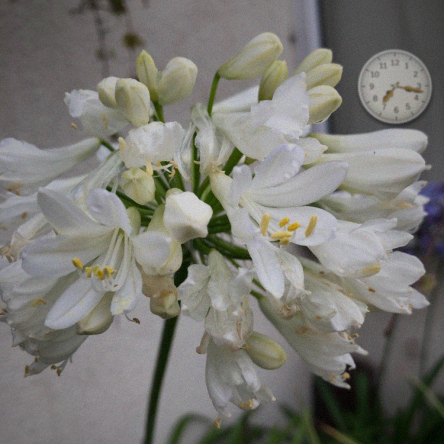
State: 7:17
